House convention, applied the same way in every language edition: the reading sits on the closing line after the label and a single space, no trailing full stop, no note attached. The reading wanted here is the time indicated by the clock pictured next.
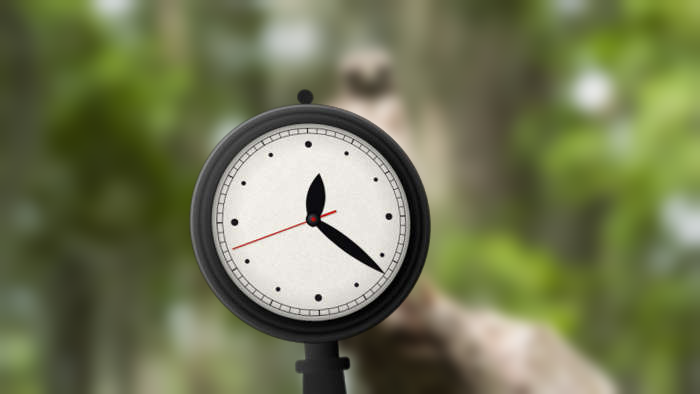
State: 12:21:42
